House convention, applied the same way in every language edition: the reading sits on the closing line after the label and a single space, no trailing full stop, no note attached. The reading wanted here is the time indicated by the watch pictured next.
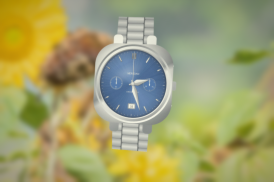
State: 2:27
